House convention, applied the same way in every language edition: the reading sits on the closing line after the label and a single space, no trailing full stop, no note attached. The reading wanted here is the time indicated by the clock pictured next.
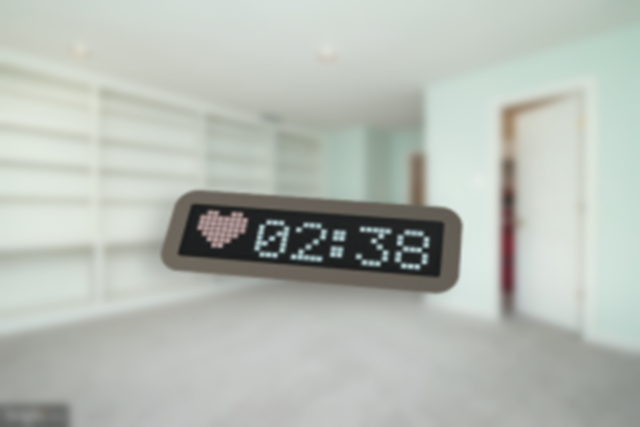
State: 2:38
